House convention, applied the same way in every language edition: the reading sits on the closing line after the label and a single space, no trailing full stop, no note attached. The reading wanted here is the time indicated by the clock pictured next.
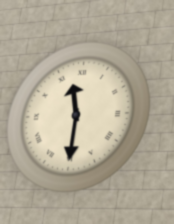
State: 11:30
